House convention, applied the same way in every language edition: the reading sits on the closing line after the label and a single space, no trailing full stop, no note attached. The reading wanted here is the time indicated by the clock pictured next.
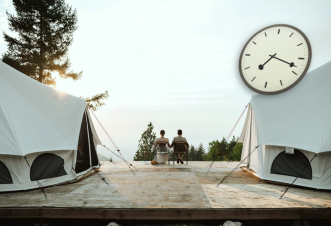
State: 7:18
